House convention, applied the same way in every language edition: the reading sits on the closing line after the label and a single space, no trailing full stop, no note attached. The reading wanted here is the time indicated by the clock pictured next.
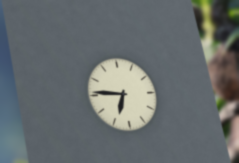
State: 6:46
